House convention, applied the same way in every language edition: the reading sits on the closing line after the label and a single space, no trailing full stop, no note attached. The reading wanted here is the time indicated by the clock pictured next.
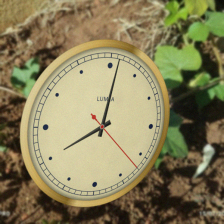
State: 8:01:22
